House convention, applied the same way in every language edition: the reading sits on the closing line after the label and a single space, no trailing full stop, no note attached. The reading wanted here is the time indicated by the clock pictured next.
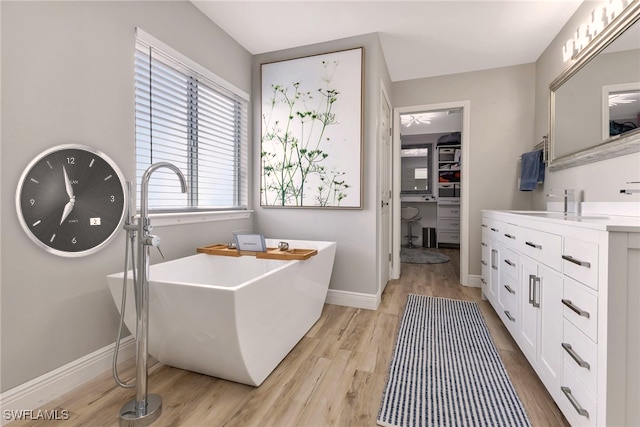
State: 6:58
